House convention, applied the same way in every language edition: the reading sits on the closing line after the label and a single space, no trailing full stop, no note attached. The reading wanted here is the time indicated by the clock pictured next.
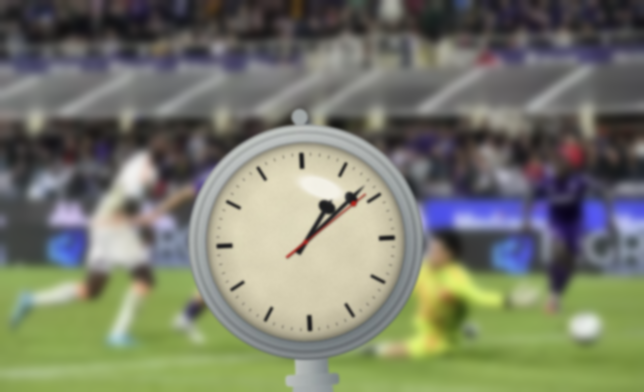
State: 1:08:09
